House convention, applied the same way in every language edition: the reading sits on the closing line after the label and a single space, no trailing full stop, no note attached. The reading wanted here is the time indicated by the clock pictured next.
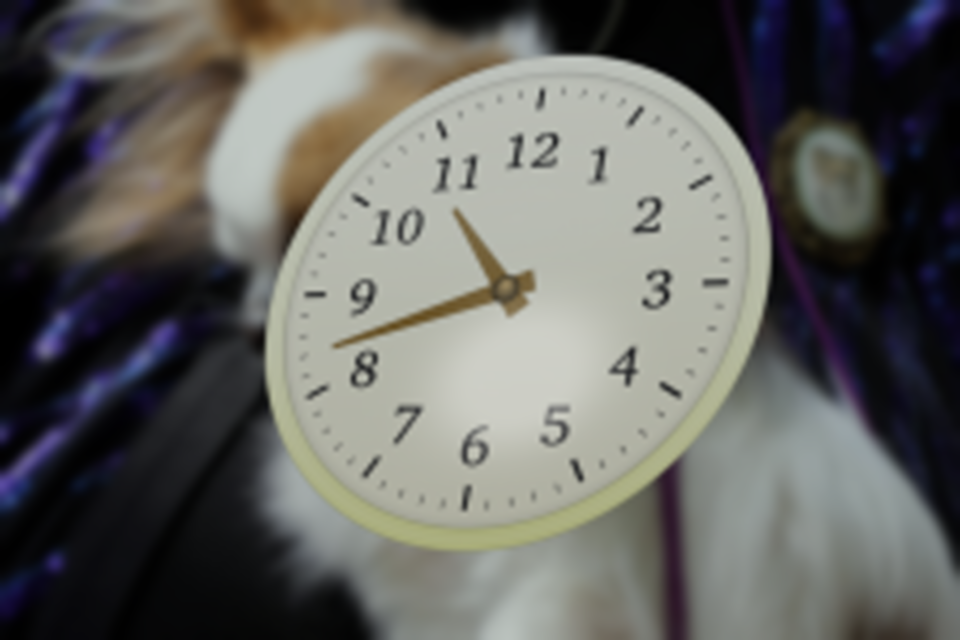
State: 10:42
